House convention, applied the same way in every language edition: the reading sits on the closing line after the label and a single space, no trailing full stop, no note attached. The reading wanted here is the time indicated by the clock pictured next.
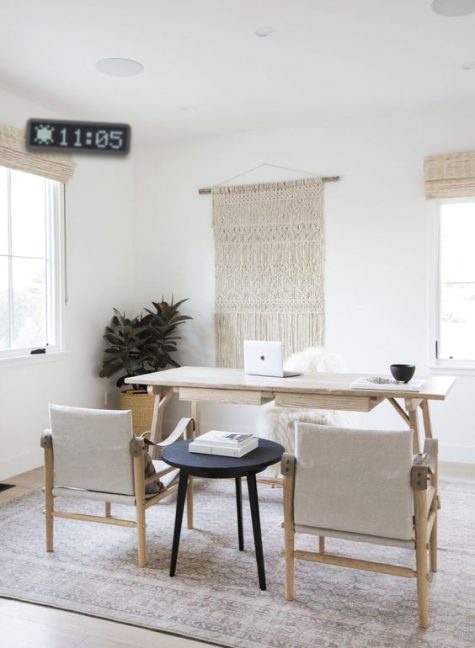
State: 11:05
